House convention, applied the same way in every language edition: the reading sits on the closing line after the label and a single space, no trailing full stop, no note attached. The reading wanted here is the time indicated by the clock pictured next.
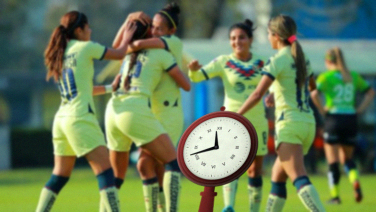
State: 11:42
